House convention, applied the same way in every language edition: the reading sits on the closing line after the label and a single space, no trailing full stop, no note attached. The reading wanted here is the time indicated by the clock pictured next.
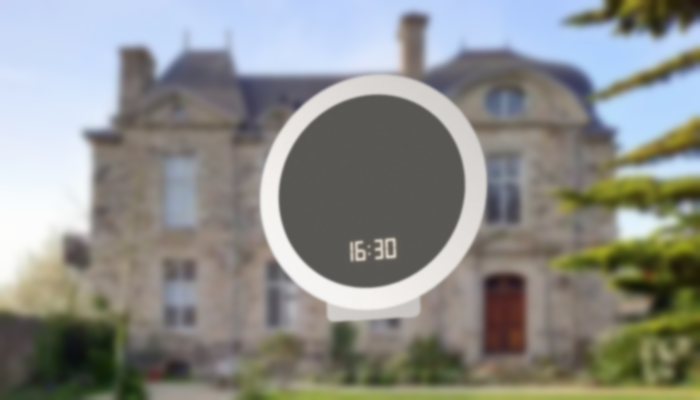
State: 16:30
